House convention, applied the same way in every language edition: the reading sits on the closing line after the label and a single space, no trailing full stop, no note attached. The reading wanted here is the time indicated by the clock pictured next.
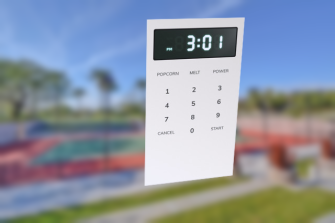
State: 3:01
